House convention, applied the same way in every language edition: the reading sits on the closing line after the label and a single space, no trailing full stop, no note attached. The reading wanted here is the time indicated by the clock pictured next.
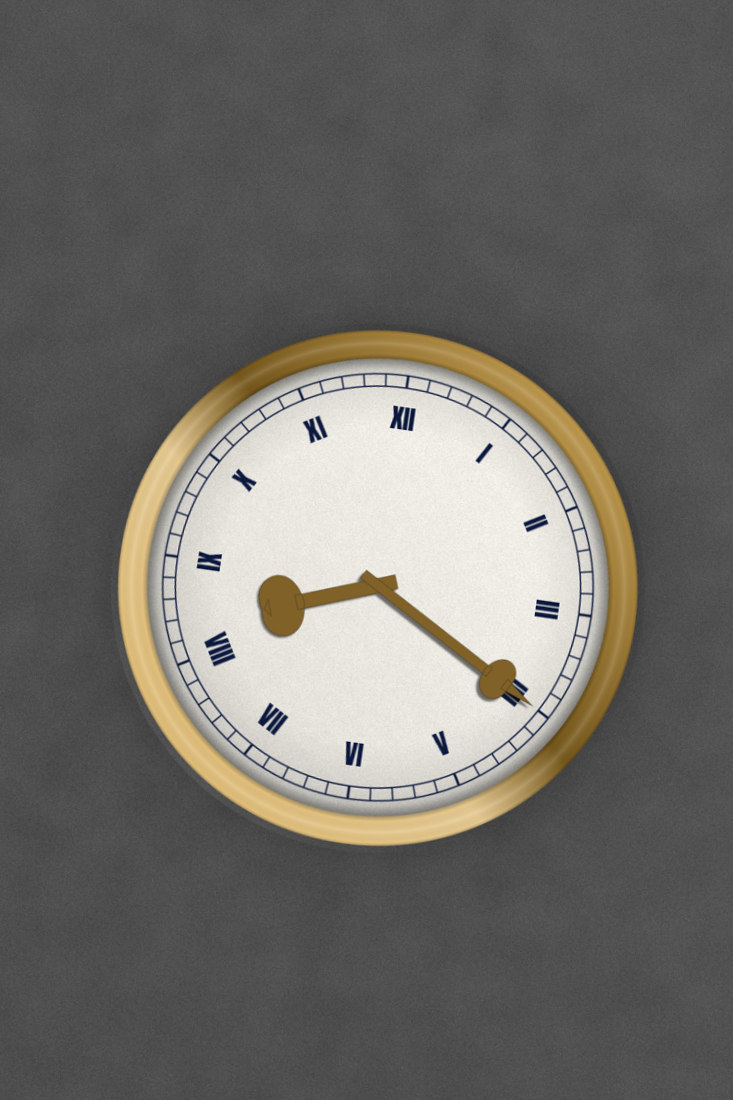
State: 8:20
